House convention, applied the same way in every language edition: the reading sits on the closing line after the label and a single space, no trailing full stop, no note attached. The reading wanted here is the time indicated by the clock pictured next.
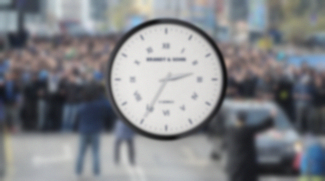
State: 2:35
